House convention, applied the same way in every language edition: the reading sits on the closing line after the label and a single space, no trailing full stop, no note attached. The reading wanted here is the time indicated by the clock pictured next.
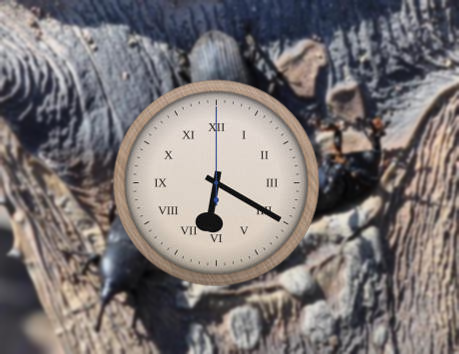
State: 6:20:00
